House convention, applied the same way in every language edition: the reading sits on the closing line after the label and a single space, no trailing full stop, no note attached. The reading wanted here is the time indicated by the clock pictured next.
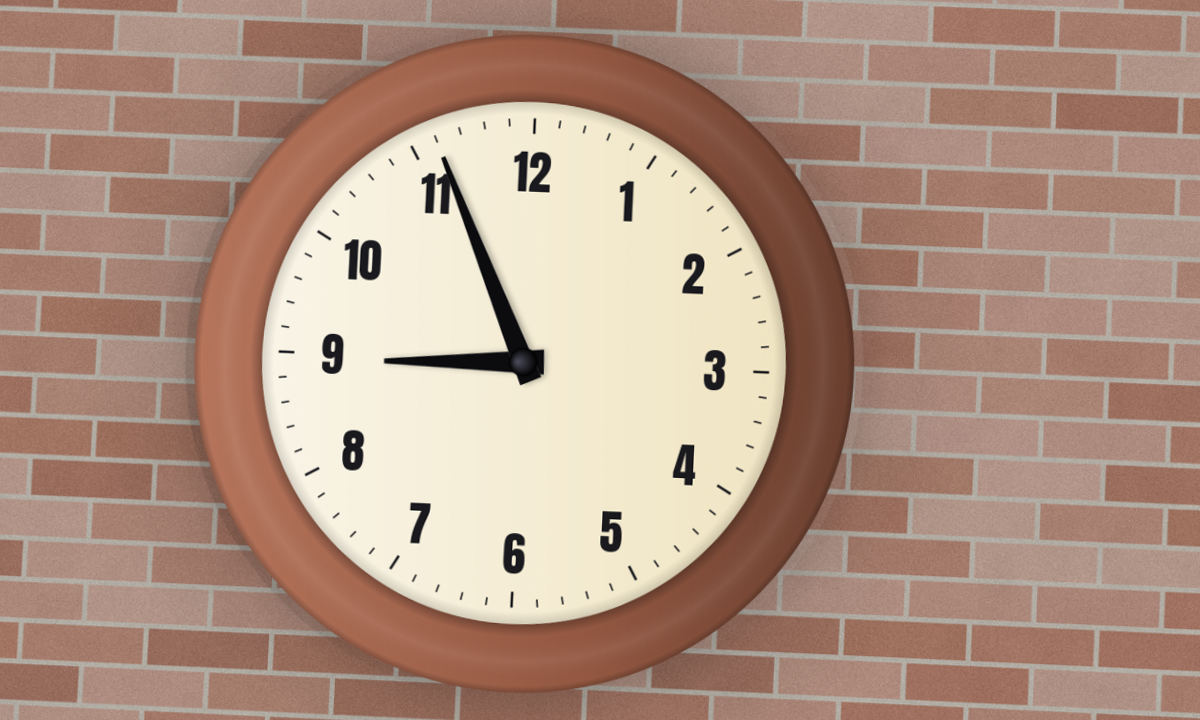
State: 8:56
